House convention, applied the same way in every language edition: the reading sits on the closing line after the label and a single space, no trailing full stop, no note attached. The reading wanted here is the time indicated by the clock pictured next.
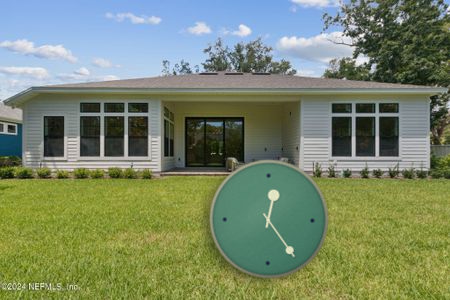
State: 12:24
